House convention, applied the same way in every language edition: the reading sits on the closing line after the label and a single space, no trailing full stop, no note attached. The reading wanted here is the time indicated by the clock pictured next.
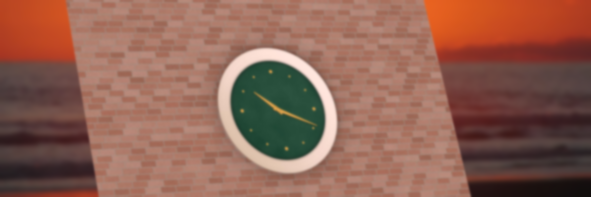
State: 10:19
